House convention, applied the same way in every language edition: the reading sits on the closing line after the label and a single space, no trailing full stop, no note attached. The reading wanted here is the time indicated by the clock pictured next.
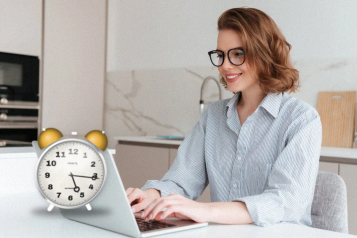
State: 5:16
